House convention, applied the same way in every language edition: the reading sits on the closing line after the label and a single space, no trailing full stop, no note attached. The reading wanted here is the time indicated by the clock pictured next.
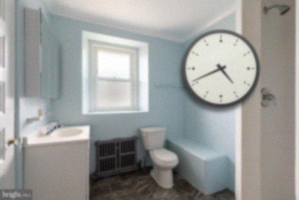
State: 4:41
